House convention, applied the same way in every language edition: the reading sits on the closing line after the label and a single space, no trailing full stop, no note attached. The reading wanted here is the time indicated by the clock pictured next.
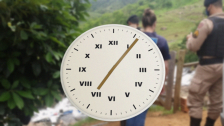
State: 7:06
